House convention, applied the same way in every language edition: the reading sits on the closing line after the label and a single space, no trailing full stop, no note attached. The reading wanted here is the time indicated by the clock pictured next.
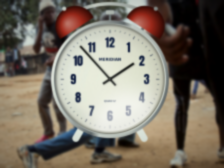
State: 1:53
